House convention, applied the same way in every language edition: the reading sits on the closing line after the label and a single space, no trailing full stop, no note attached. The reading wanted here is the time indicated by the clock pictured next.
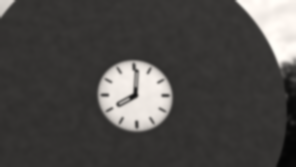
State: 8:01
